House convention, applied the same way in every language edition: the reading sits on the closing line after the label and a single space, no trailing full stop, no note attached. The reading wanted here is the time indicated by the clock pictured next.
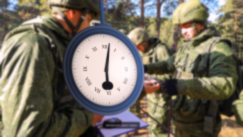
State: 6:02
